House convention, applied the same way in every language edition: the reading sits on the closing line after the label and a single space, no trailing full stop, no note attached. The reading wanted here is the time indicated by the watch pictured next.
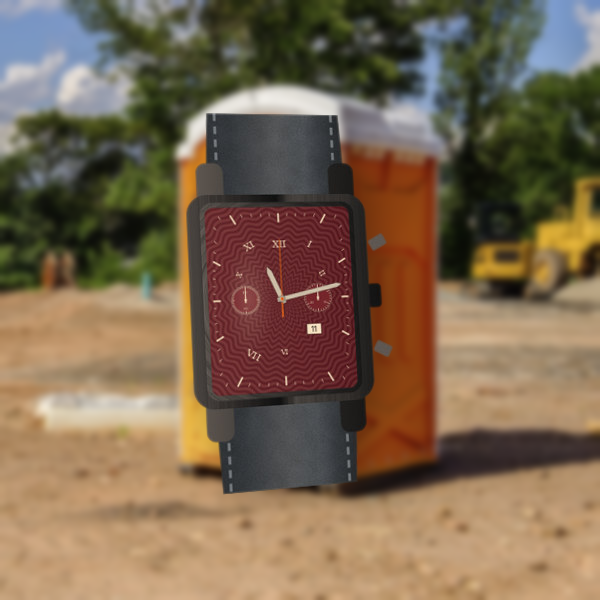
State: 11:13
